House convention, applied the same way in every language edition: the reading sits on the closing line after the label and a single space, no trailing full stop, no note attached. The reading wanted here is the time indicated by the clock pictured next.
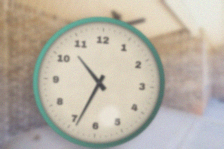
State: 10:34
